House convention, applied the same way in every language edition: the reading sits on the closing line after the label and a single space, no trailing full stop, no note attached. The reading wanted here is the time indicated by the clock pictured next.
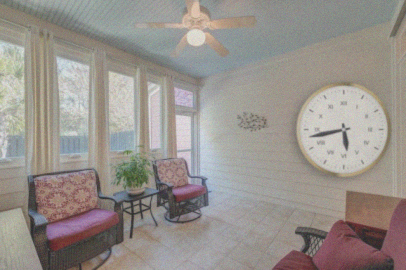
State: 5:43
